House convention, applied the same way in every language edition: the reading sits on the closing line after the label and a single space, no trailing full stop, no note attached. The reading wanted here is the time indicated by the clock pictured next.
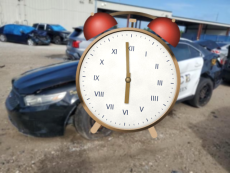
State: 5:59
